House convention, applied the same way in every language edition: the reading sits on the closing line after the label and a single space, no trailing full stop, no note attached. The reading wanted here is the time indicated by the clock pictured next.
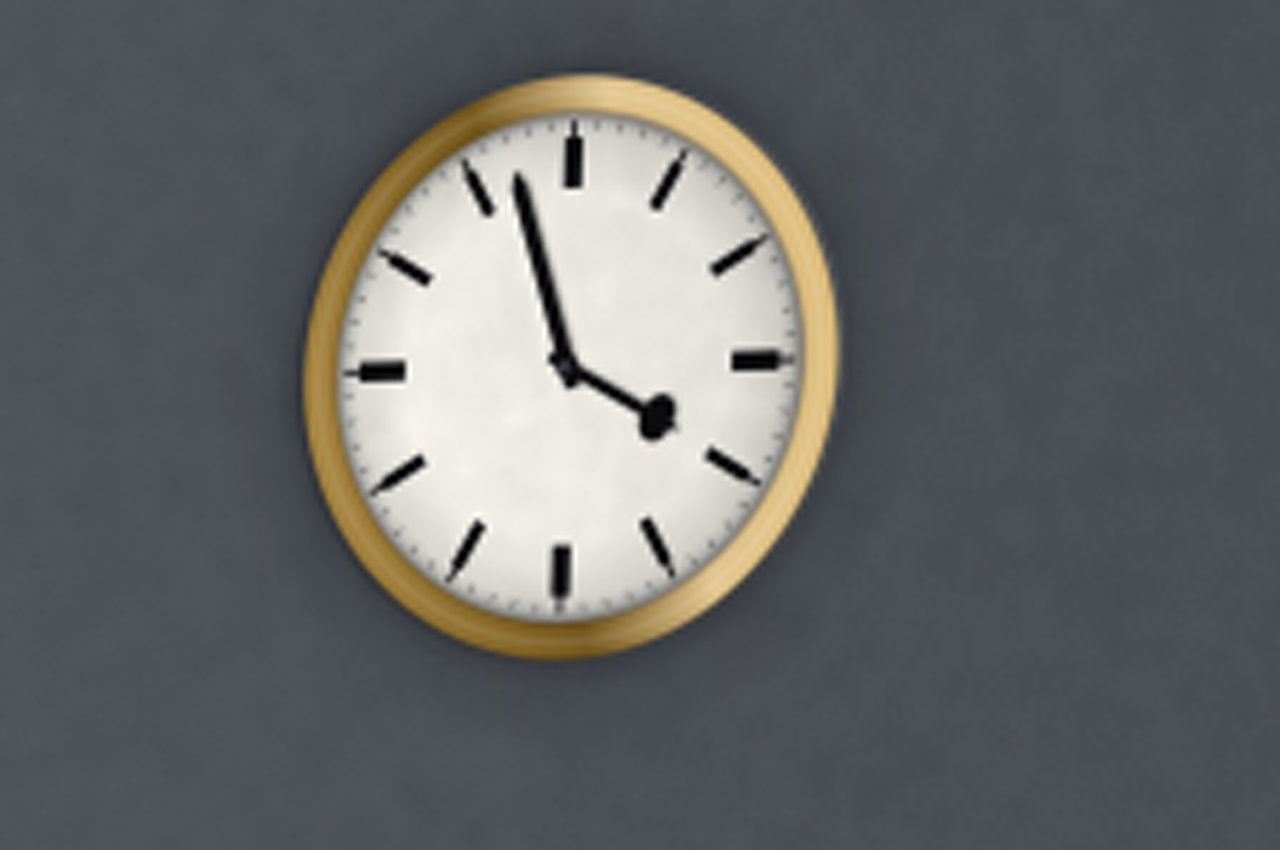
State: 3:57
